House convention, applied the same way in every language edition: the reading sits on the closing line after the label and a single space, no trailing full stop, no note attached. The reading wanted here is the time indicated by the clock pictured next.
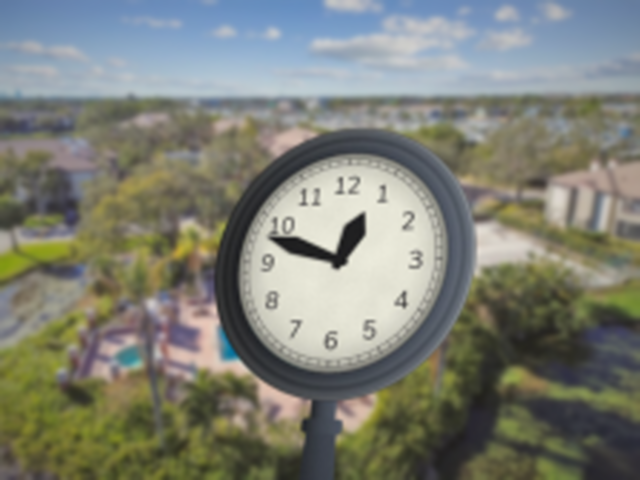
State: 12:48
